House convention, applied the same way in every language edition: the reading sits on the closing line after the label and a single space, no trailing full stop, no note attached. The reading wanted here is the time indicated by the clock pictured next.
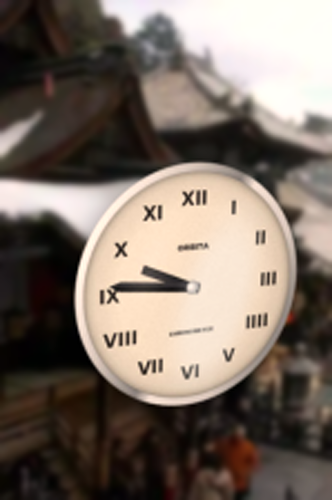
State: 9:46
